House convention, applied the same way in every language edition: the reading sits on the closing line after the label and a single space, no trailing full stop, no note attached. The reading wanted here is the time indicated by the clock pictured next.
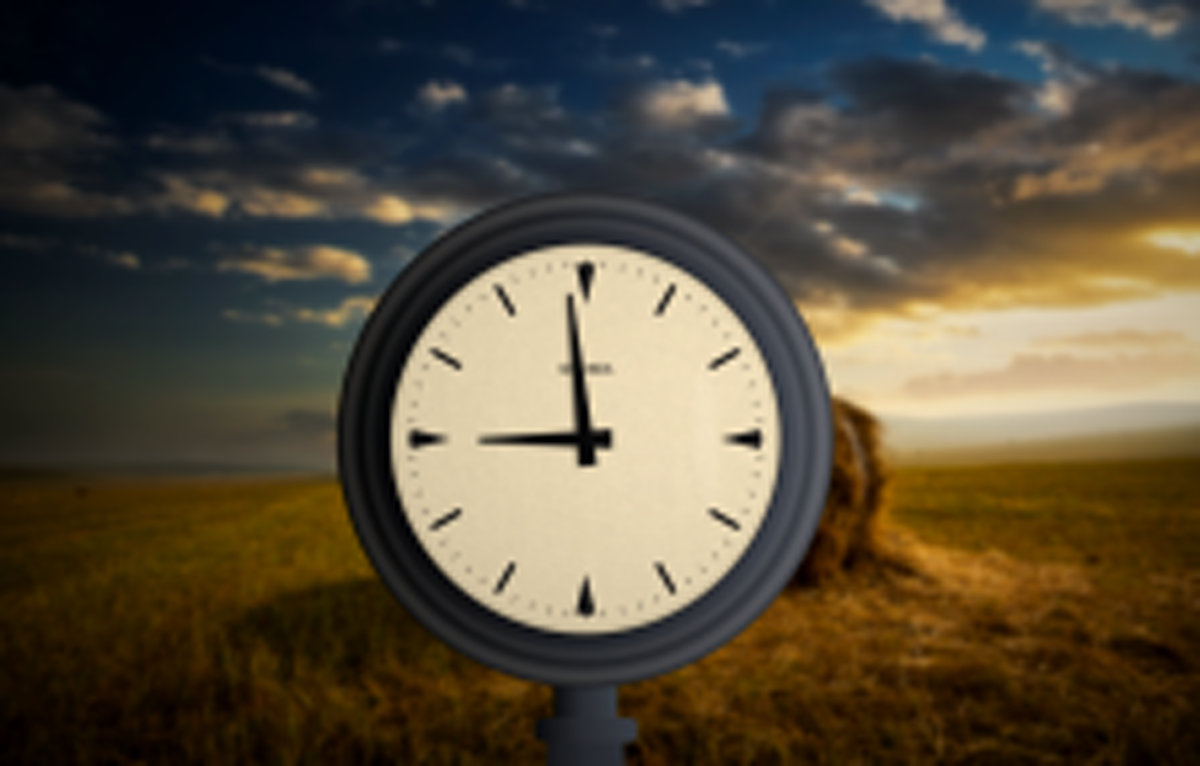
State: 8:59
